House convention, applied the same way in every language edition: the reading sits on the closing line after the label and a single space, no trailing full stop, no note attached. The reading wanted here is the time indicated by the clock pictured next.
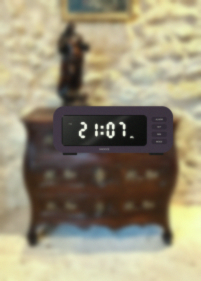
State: 21:07
